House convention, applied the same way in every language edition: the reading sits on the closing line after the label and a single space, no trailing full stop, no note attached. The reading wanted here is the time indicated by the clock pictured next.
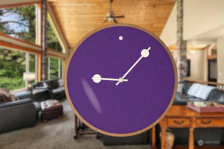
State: 9:07
